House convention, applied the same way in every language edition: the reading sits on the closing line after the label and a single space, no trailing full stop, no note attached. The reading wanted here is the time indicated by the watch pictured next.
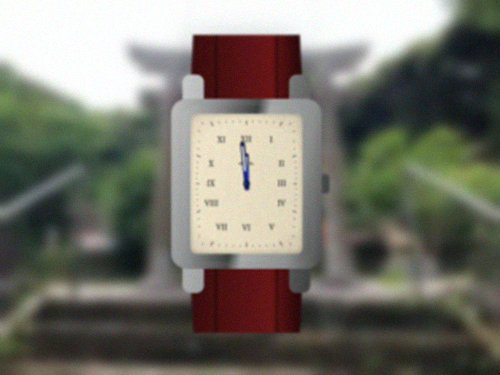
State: 11:59
